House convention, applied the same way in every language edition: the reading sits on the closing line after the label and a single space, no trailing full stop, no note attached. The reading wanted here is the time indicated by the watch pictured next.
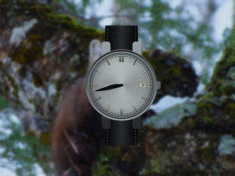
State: 8:43
